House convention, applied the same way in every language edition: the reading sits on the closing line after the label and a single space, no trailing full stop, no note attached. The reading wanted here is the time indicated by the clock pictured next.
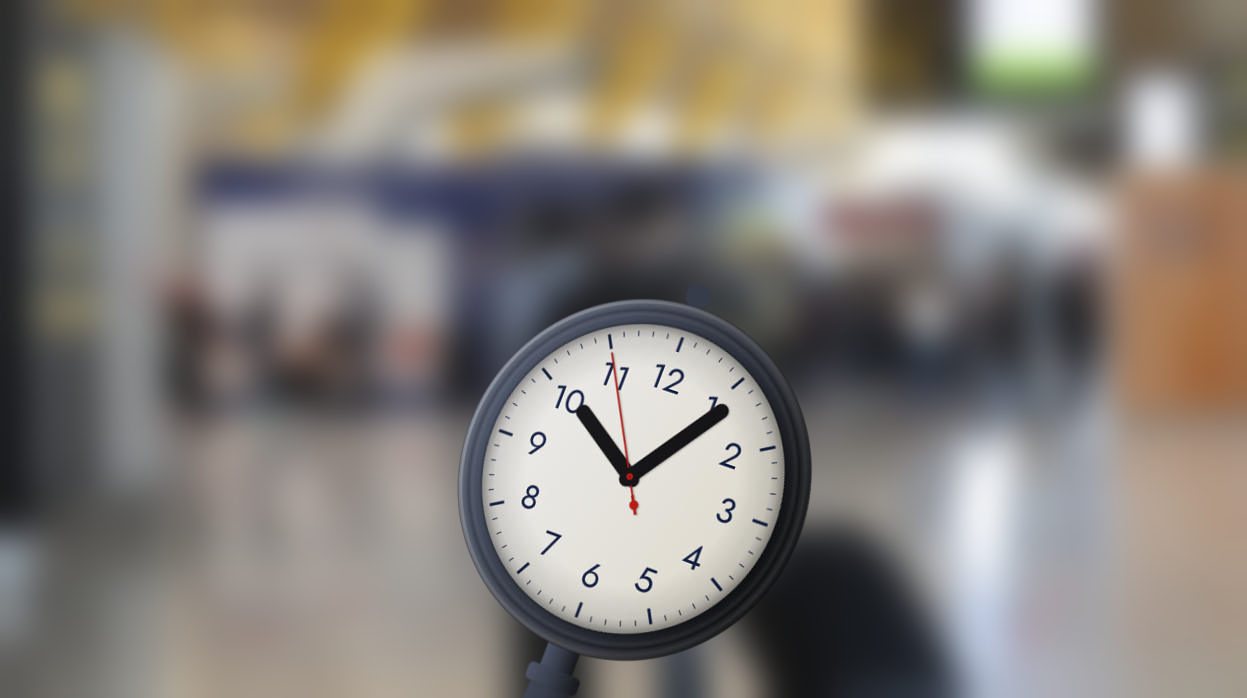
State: 10:05:55
